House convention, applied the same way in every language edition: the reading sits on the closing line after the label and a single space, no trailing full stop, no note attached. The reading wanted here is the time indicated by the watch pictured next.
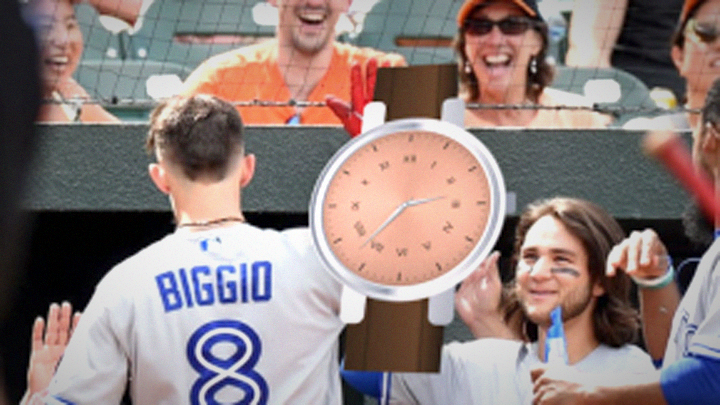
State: 2:37
